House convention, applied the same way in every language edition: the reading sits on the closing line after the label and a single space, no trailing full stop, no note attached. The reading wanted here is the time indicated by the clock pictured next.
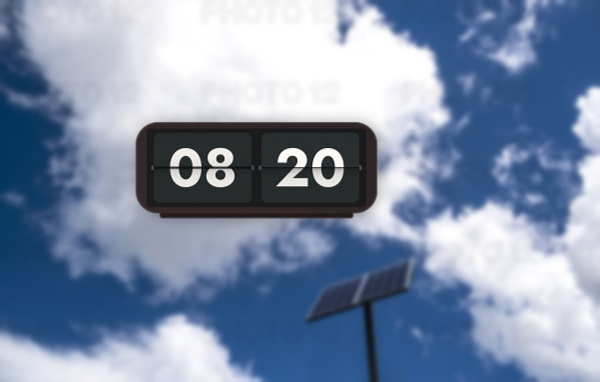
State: 8:20
